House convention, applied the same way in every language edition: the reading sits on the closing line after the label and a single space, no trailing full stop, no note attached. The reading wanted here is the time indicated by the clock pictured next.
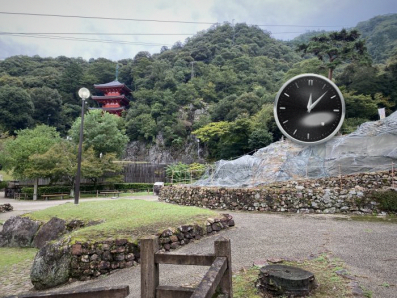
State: 12:07
